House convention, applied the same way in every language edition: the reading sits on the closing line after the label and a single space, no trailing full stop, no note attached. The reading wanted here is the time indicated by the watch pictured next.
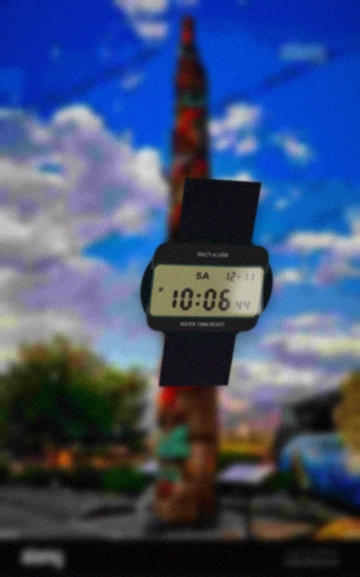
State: 10:06:44
